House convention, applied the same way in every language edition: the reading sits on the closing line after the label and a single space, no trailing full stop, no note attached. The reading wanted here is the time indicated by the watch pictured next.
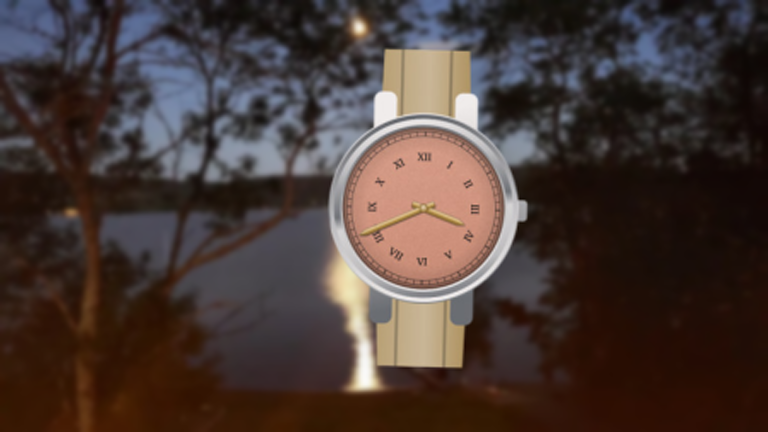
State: 3:41
